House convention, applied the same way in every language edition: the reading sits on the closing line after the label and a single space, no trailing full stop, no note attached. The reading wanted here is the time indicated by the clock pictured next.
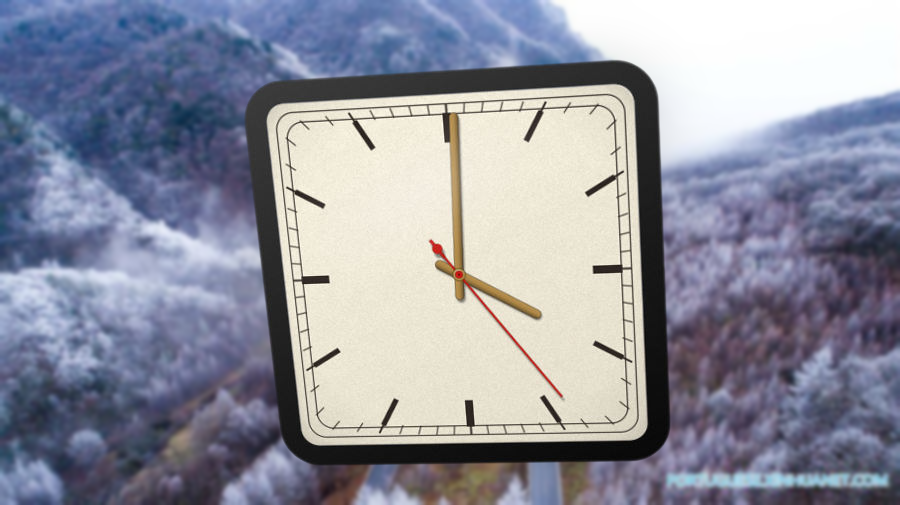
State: 4:00:24
